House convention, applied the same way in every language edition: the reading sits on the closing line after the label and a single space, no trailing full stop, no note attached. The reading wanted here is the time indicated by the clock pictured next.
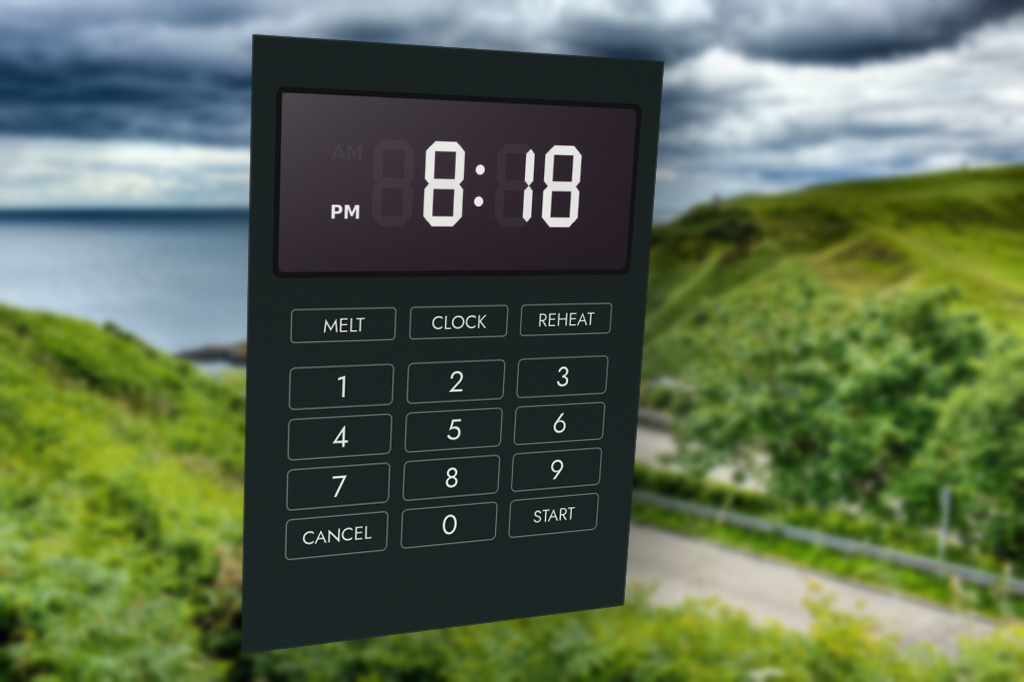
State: 8:18
